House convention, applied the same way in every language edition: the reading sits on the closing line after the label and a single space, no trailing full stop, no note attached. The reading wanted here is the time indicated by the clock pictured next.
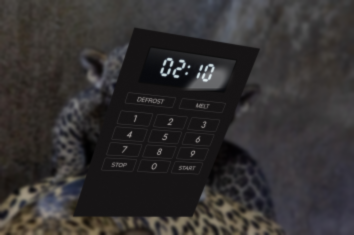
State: 2:10
